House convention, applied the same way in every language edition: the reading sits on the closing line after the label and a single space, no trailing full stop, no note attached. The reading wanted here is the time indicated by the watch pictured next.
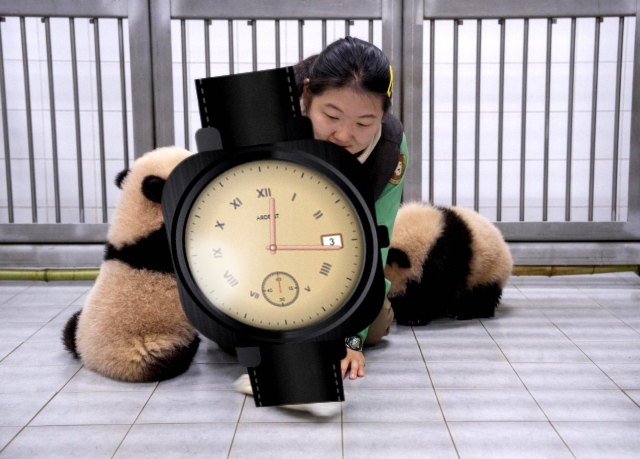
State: 12:16
